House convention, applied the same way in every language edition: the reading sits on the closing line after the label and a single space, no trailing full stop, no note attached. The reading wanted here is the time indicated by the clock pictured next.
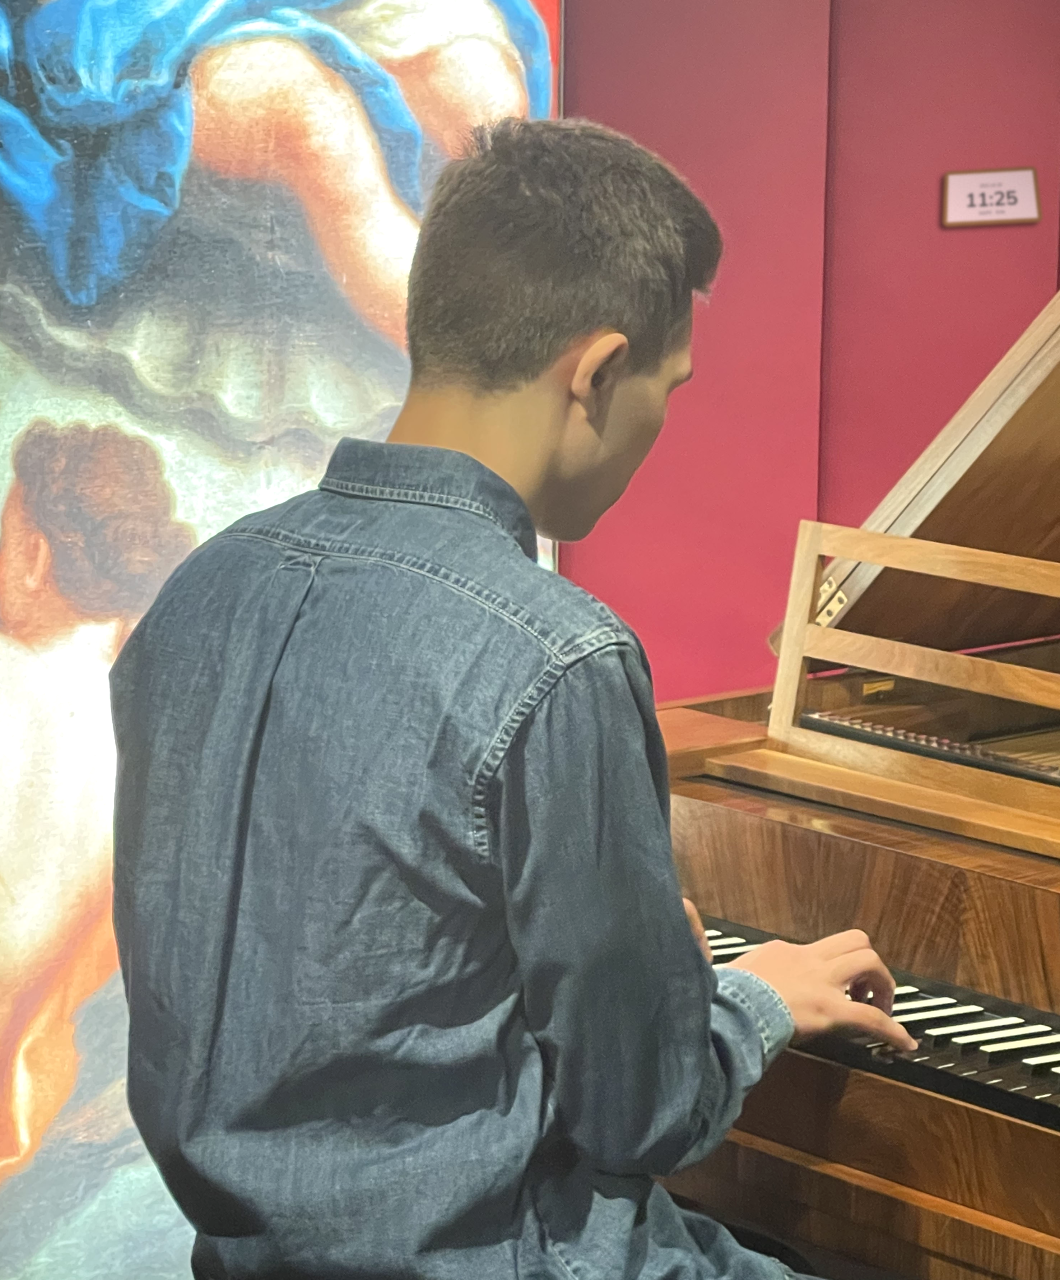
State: 11:25
